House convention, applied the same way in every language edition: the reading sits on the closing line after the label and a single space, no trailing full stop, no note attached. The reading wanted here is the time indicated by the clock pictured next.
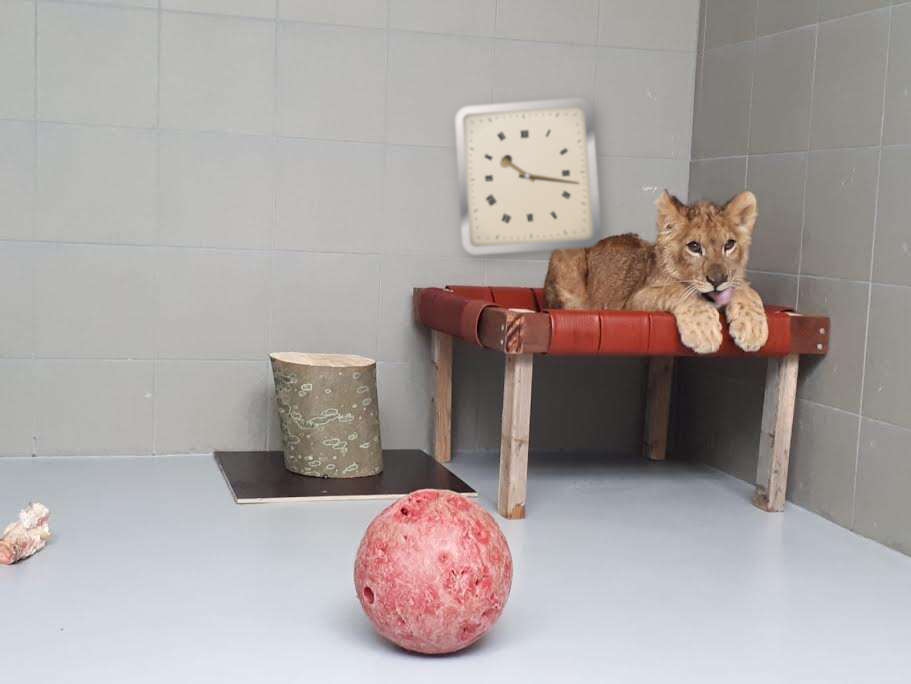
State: 10:17
